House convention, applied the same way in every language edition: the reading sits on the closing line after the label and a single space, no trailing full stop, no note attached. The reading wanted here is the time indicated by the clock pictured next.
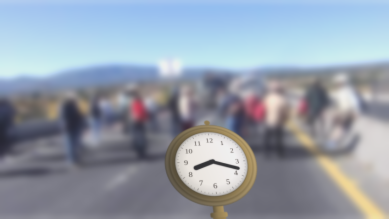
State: 8:18
